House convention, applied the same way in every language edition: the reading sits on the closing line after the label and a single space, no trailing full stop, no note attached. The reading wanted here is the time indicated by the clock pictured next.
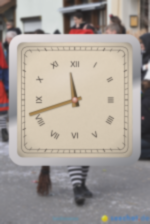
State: 11:42
